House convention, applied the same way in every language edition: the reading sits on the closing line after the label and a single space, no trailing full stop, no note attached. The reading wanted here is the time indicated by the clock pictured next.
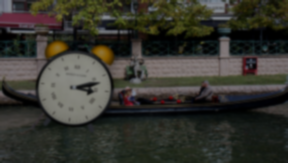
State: 3:12
